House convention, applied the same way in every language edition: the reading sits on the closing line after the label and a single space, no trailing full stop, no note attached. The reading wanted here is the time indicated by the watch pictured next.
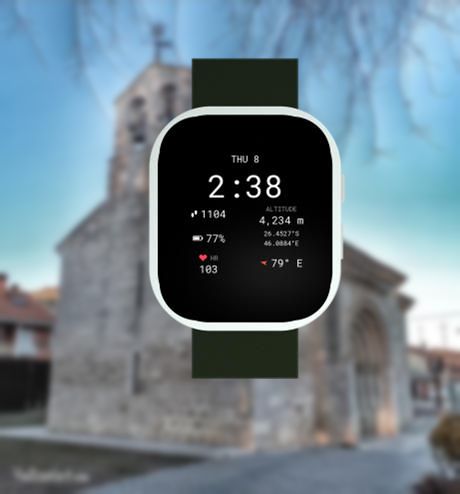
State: 2:38
